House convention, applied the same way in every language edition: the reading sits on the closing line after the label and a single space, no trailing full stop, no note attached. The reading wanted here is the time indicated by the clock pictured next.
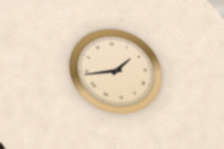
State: 1:44
